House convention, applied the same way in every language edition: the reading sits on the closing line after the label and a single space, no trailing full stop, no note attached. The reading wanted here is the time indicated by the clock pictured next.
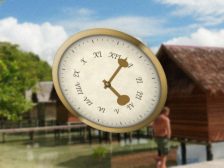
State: 4:03
